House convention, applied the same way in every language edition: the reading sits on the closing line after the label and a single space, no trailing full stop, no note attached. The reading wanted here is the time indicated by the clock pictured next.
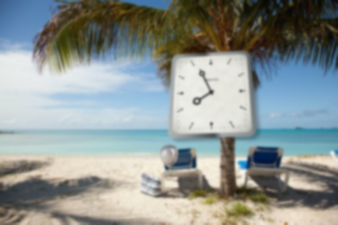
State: 7:56
